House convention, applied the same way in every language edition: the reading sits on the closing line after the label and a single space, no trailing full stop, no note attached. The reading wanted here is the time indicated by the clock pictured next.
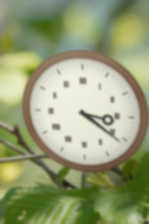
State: 3:21
